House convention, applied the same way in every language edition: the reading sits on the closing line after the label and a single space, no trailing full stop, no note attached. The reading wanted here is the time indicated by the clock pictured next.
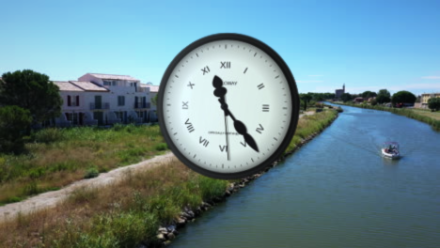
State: 11:23:29
